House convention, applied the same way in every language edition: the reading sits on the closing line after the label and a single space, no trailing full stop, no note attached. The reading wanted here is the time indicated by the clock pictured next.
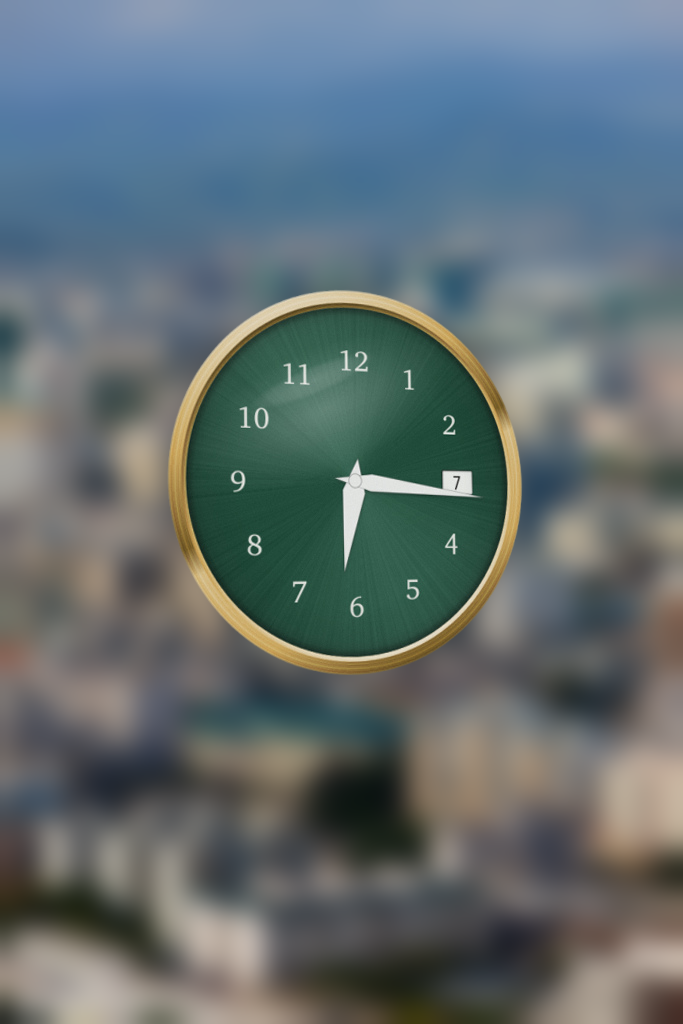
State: 6:16
